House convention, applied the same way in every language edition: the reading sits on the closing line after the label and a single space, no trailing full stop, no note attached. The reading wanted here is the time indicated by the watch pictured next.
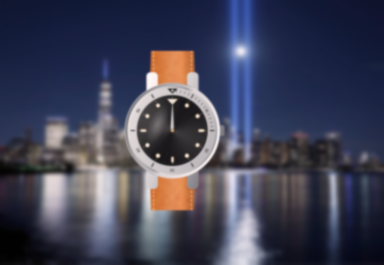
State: 12:00
